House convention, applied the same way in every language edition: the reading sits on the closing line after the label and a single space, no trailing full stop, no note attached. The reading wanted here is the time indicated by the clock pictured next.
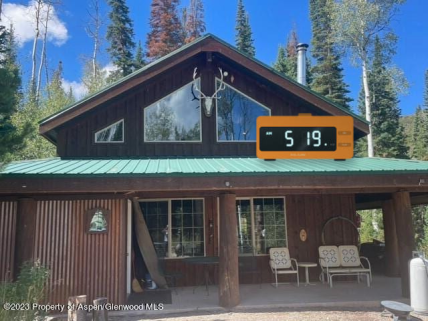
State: 5:19
